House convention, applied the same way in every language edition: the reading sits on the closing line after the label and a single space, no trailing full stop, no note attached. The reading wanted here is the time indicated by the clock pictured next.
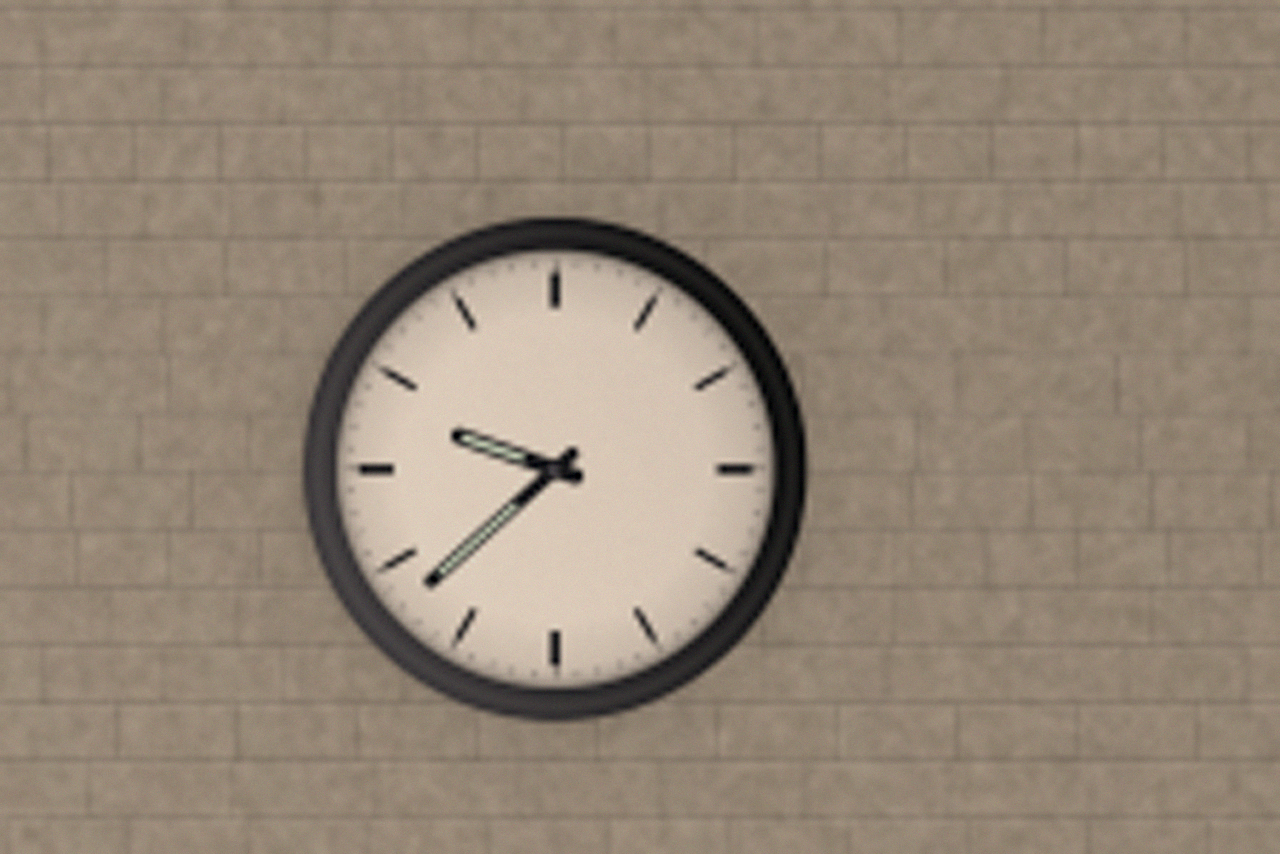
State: 9:38
